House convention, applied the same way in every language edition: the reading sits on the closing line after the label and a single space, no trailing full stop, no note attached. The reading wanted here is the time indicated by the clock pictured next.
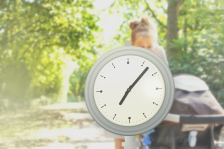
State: 7:07
